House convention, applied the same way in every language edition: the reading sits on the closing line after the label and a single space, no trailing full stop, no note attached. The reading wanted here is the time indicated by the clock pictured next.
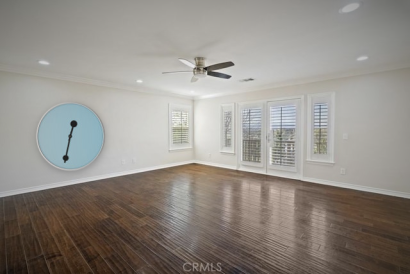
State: 12:32
